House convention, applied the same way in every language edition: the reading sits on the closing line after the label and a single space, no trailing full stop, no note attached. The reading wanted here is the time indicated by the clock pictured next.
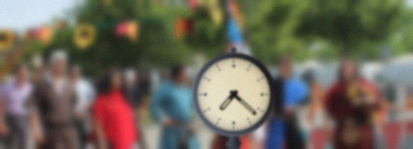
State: 7:22
